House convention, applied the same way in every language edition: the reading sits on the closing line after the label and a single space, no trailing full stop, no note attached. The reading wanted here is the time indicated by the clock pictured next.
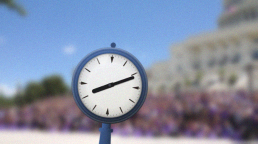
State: 8:11
